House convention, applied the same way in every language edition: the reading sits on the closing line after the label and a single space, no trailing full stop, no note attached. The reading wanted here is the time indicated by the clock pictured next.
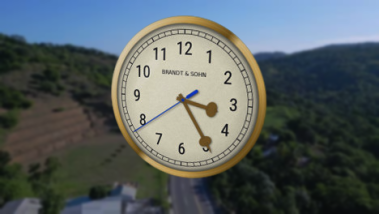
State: 3:24:39
